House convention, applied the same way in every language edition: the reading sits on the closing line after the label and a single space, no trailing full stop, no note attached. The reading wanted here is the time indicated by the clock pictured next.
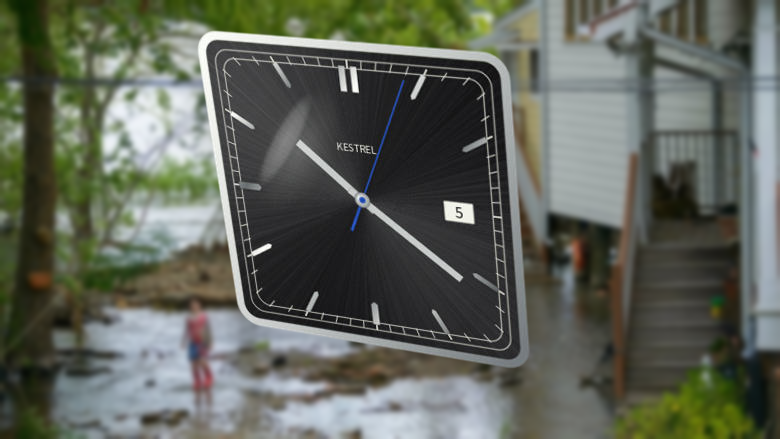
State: 10:21:04
